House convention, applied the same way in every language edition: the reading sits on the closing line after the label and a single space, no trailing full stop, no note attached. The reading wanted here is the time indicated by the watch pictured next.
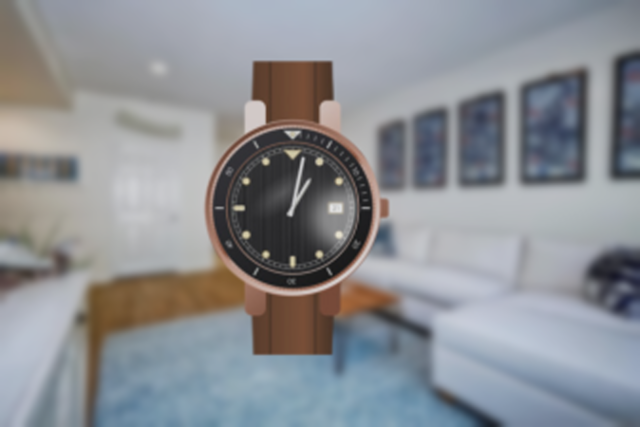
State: 1:02
